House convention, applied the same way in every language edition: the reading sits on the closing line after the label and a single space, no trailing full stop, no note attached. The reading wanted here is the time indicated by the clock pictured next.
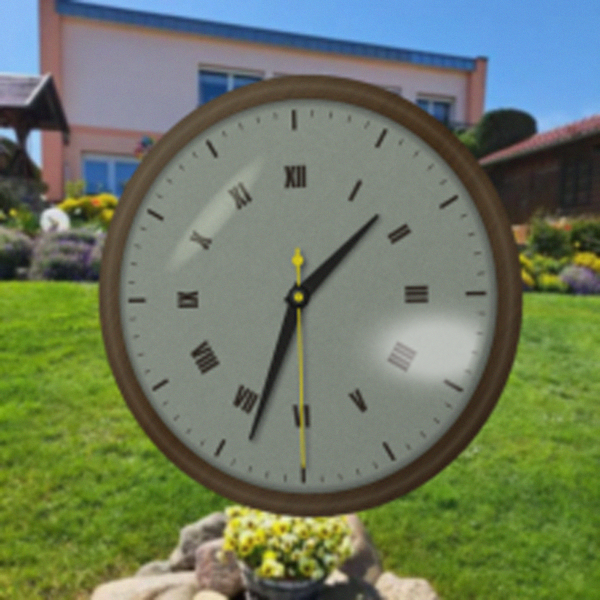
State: 1:33:30
